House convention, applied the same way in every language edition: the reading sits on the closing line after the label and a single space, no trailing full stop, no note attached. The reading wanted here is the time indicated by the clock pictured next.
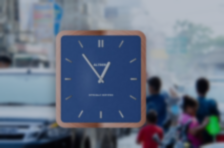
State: 12:54
